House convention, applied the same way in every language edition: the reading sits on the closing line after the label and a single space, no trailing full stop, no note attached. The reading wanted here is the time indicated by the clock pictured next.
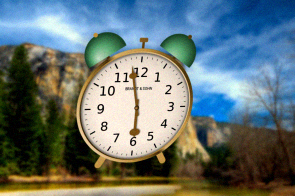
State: 5:58
